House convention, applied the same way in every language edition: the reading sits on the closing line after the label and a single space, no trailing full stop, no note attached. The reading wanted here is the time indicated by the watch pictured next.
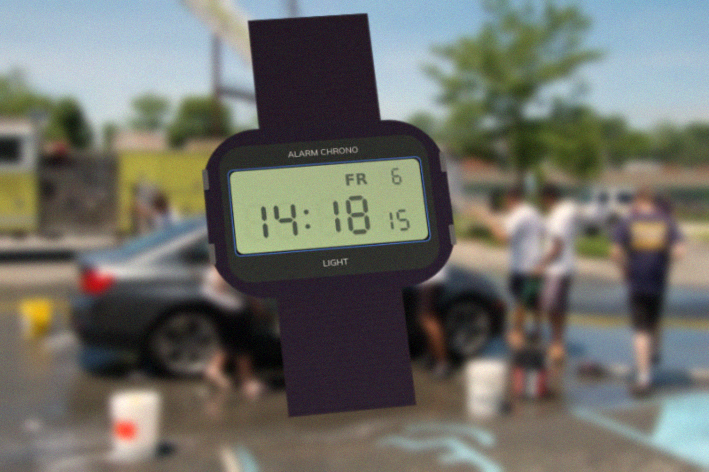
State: 14:18:15
